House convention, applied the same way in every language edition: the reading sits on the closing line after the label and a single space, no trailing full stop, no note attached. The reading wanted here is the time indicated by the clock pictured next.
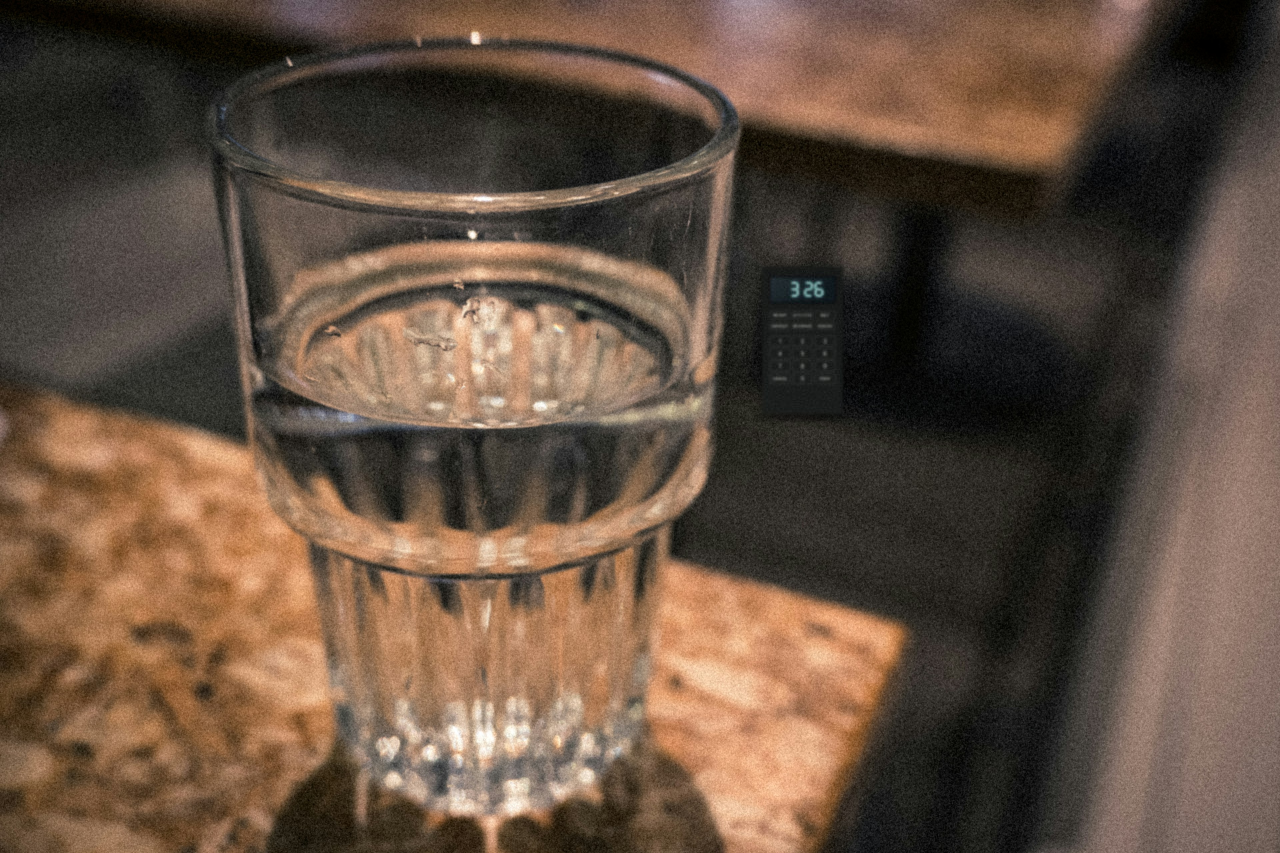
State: 3:26
